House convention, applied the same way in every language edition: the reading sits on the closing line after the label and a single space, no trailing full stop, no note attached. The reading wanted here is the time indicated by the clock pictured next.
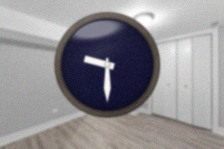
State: 9:30
